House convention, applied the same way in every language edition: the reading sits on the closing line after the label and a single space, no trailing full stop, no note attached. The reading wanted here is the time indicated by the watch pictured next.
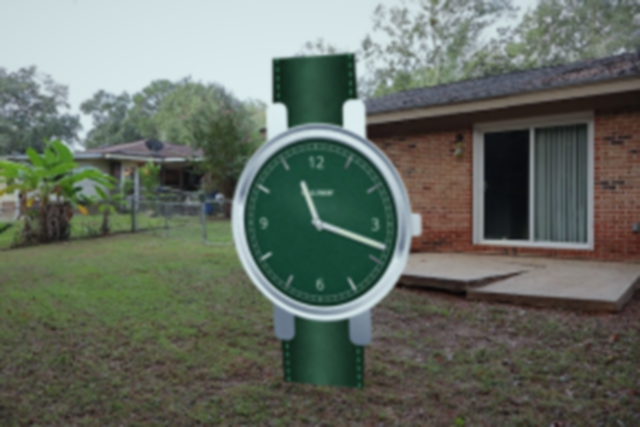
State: 11:18
